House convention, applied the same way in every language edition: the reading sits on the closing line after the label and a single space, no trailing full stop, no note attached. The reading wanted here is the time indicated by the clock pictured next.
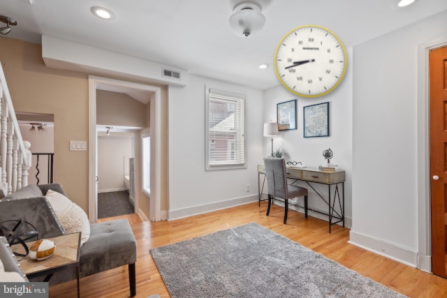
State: 8:42
